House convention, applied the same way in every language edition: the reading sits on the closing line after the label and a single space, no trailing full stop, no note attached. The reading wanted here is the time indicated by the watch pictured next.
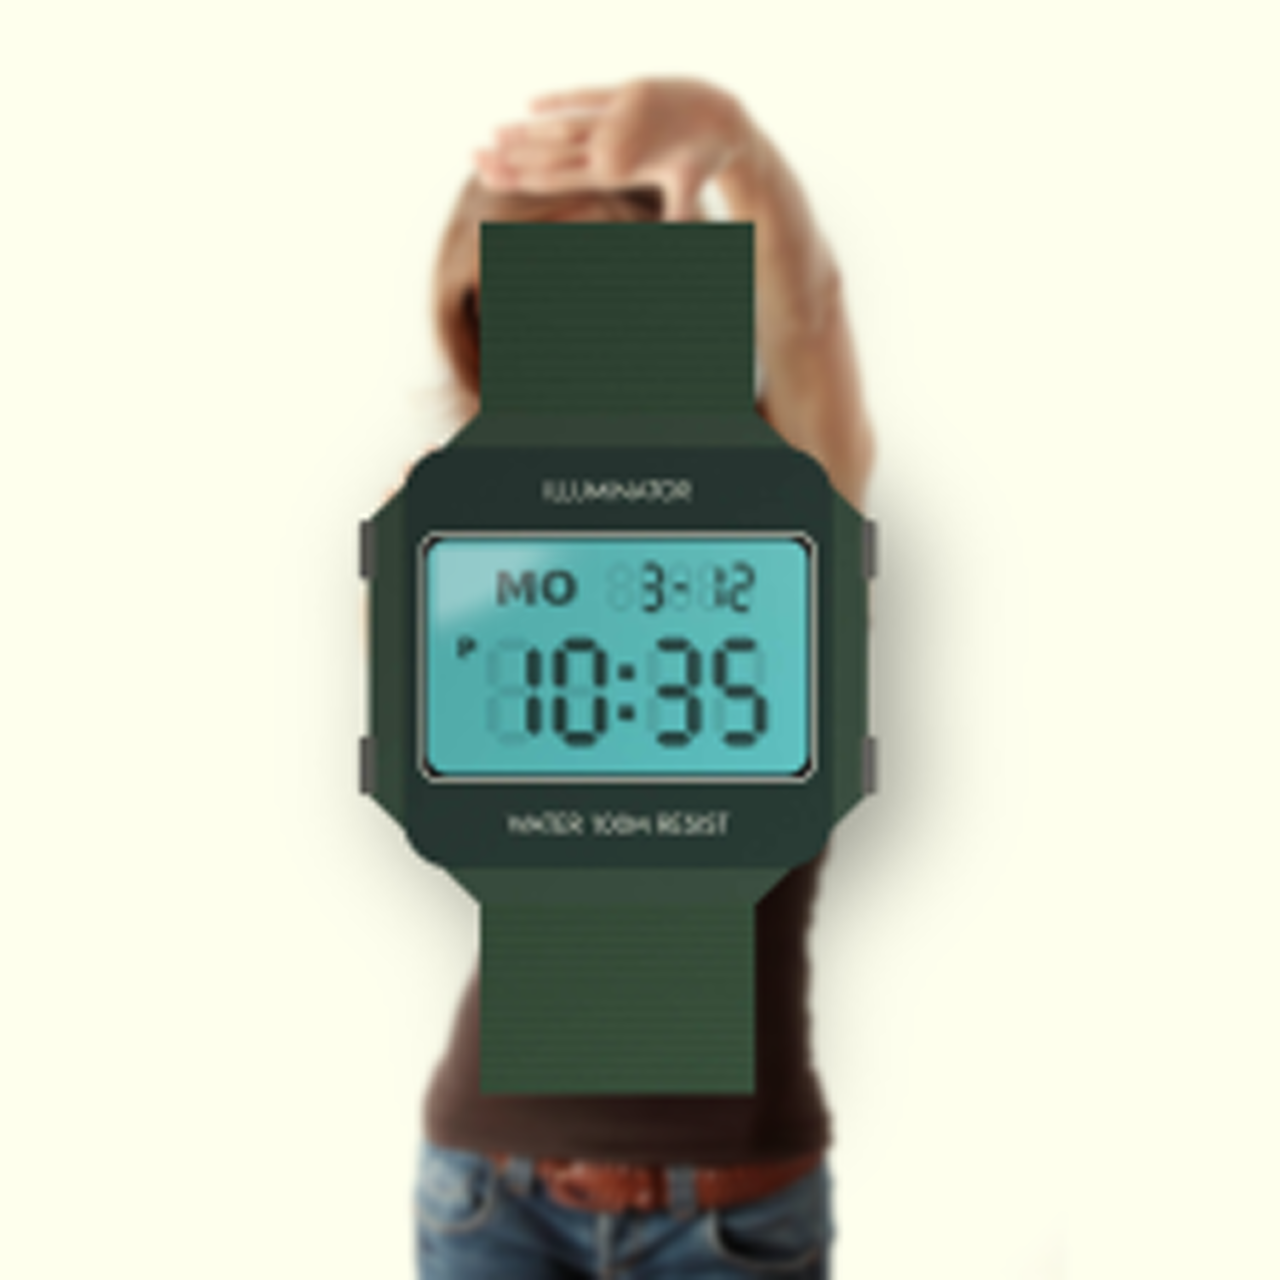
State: 10:35
